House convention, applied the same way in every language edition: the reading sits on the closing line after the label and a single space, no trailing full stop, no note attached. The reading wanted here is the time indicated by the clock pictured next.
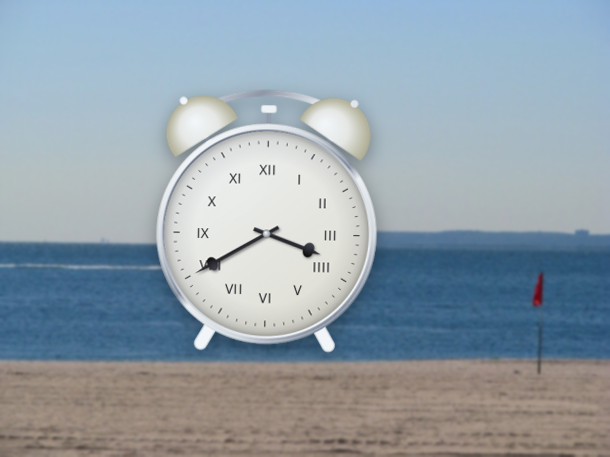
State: 3:40
